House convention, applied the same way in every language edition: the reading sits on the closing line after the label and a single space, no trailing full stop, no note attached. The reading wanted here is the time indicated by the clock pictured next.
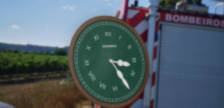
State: 3:25
